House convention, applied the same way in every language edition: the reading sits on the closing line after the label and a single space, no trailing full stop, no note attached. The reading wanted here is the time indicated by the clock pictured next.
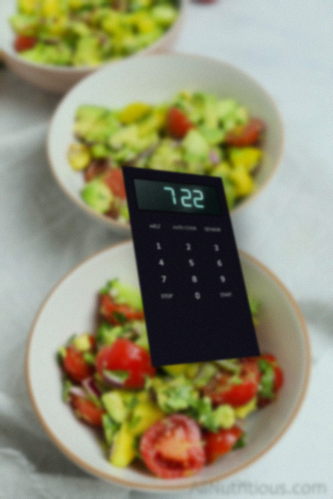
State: 7:22
